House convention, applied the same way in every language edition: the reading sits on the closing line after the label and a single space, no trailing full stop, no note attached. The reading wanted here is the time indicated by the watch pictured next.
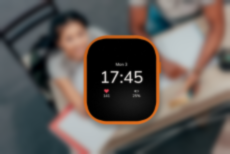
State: 17:45
